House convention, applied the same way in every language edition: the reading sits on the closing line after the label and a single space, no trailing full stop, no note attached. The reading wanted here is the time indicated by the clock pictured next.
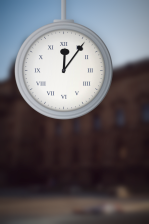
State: 12:06
